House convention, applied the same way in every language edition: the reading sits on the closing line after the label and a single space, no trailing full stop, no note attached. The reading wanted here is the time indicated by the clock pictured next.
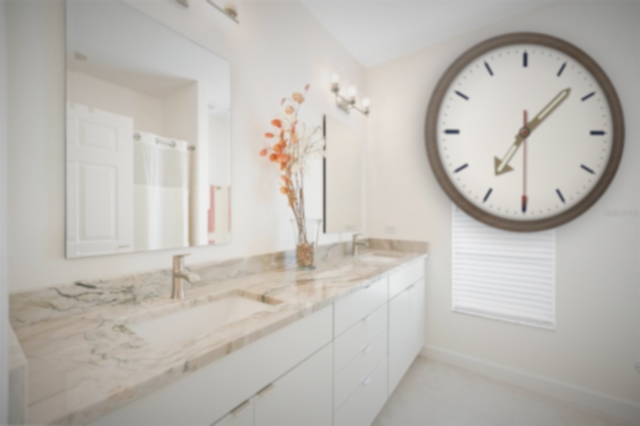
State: 7:07:30
